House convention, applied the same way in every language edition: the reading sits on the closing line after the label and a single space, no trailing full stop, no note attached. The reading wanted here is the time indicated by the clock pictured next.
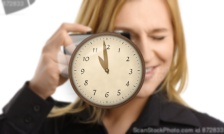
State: 10:59
